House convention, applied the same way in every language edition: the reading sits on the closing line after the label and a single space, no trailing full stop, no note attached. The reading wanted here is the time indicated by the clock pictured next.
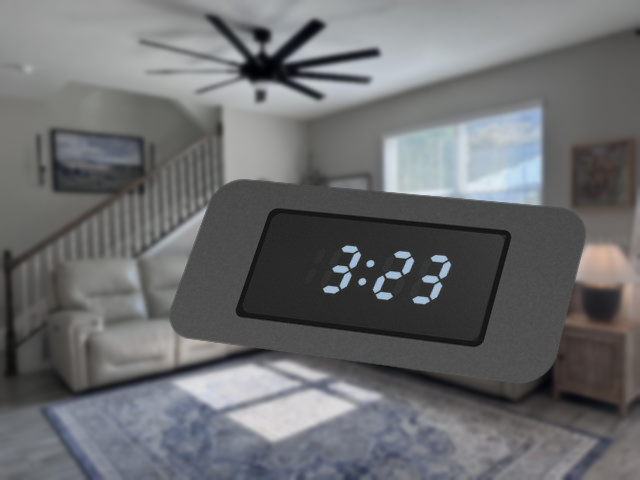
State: 3:23
